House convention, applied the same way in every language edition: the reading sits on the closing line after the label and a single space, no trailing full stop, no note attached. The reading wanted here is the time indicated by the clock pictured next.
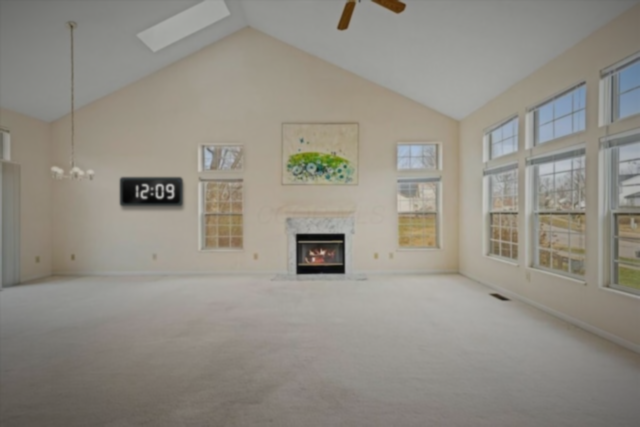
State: 12:09
